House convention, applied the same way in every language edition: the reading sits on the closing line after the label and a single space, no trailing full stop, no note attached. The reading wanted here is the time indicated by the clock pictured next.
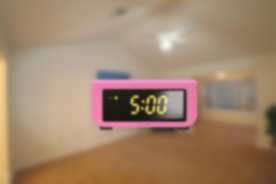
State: 5:00
